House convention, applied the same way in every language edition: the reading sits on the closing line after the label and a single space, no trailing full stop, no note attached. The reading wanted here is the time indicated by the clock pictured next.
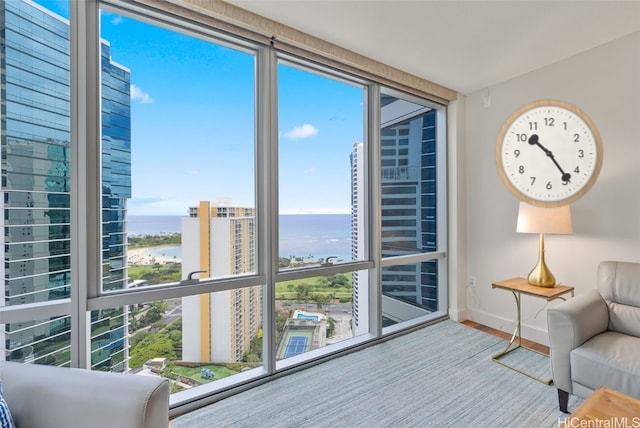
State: 10:24
